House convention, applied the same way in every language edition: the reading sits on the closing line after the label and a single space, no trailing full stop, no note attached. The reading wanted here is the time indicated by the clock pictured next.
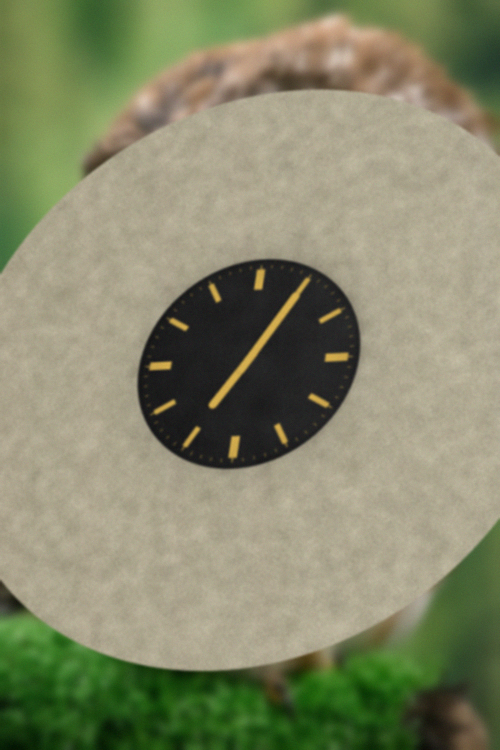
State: 7:05
